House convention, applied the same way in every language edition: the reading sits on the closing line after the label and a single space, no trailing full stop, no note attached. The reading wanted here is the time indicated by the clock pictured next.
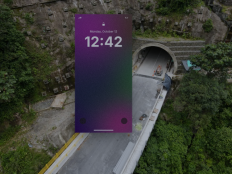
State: 12:42
